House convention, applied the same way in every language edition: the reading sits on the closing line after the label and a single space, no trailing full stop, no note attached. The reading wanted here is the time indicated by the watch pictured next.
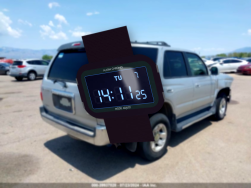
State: 14:11:25
